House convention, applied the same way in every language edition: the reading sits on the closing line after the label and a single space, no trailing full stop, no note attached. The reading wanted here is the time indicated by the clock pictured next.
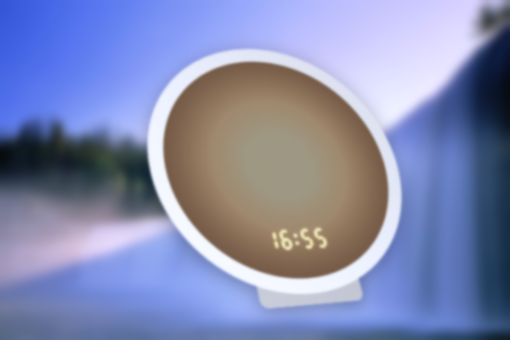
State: 16:55
